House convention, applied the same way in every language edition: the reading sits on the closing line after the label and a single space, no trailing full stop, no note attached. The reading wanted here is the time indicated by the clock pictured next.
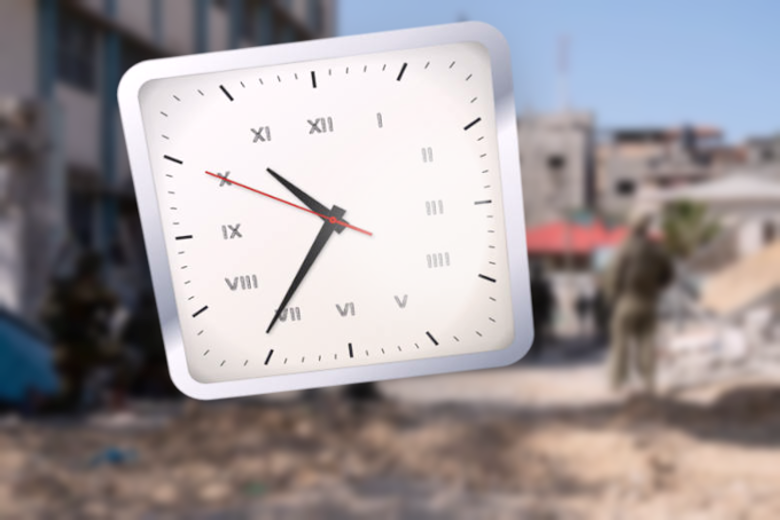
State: 10:35:50
